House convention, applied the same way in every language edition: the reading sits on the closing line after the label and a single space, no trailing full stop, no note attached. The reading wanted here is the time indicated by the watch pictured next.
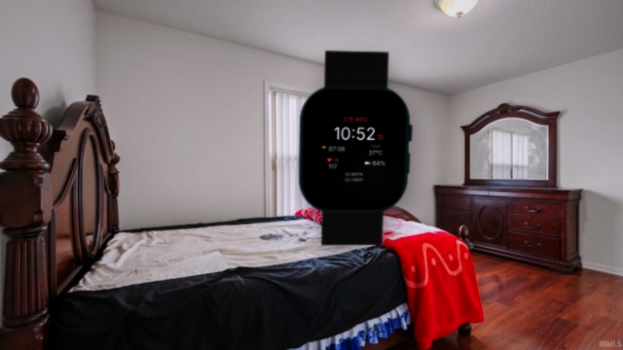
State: 10:52
